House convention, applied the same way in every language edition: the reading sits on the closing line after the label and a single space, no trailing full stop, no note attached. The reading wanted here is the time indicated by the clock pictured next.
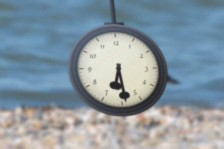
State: 6:29
